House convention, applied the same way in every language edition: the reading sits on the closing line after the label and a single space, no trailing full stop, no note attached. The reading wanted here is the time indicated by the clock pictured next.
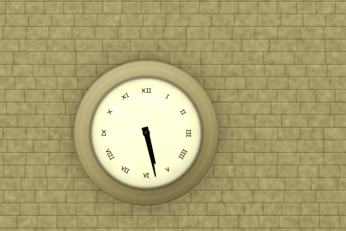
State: 5:28
